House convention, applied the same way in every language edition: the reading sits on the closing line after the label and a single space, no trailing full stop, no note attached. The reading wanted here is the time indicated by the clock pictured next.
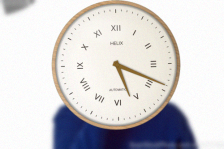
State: 5:19
